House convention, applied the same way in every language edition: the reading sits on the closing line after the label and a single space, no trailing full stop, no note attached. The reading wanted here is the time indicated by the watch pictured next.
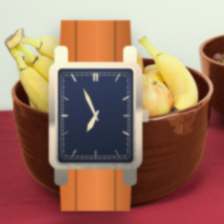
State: 6:56
